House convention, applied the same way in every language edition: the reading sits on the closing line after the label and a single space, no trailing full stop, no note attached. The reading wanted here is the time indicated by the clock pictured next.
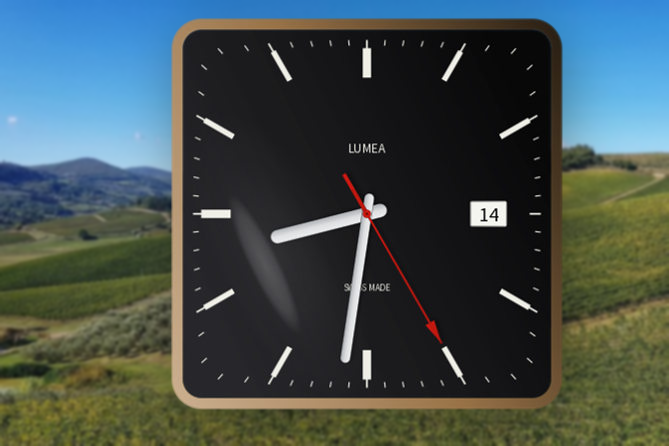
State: 8:31:25
